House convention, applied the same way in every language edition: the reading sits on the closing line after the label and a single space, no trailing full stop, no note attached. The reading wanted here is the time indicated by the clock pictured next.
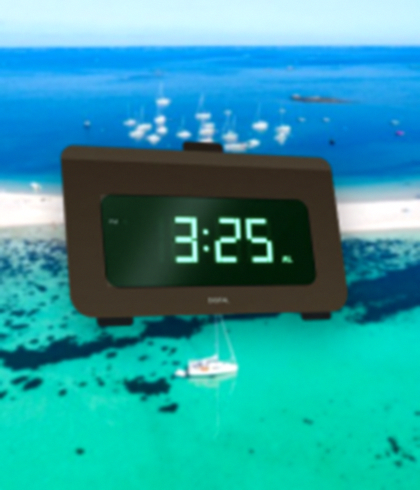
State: 3:25
